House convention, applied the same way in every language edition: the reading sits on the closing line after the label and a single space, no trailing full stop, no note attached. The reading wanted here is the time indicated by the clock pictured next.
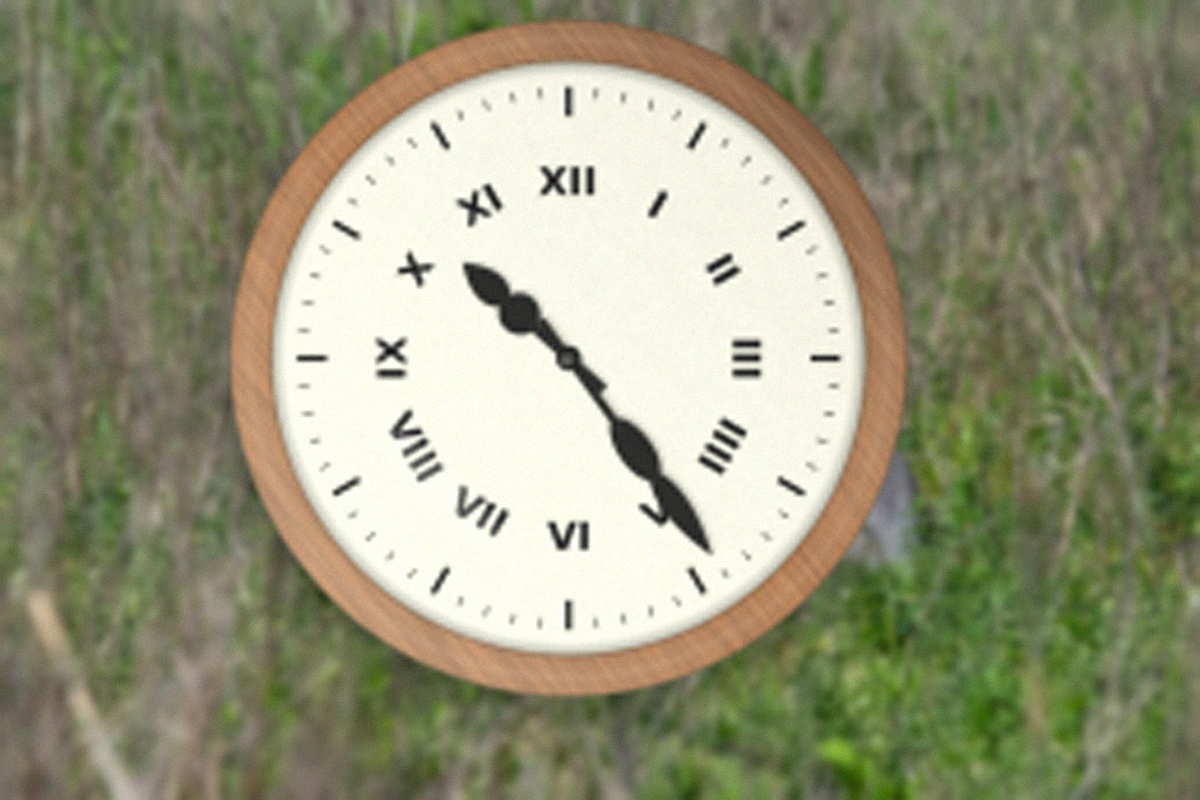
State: 10:24
